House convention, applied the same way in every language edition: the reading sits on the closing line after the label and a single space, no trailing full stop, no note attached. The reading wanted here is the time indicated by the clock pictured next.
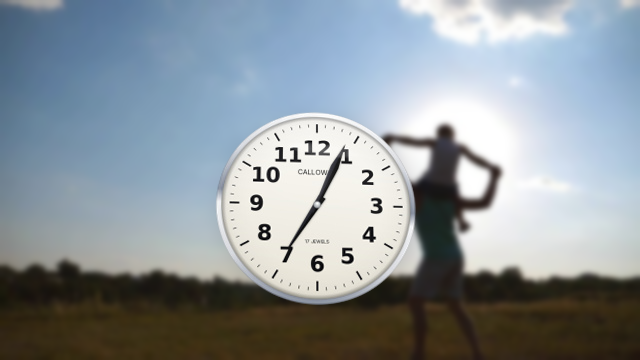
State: 7:04
